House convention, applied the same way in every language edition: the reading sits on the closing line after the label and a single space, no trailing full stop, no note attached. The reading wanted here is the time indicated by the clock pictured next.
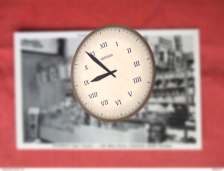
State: 8:54
